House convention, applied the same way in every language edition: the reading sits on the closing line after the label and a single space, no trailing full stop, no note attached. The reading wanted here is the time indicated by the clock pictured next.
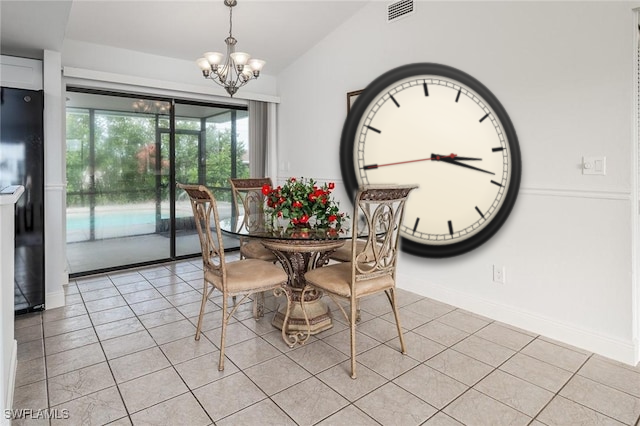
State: 3:18:45
